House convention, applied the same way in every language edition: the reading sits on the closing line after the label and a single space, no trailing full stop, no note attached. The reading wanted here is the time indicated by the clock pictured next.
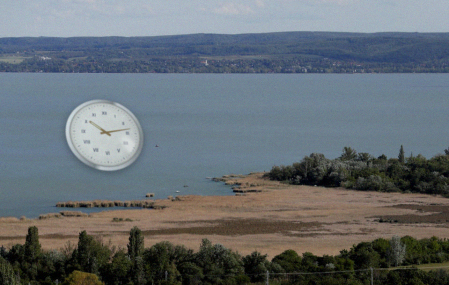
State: 10:13
